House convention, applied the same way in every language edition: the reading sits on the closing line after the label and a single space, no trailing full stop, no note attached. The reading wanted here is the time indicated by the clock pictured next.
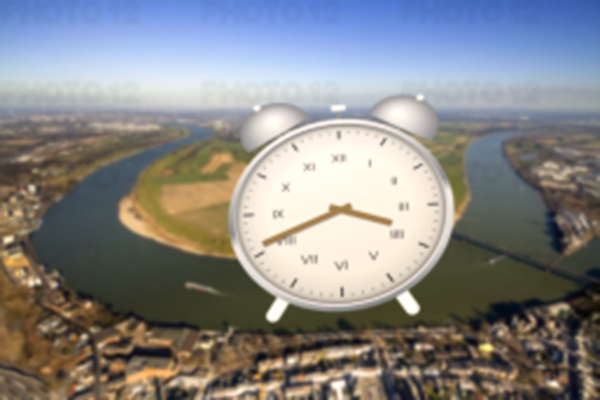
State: 3:41
